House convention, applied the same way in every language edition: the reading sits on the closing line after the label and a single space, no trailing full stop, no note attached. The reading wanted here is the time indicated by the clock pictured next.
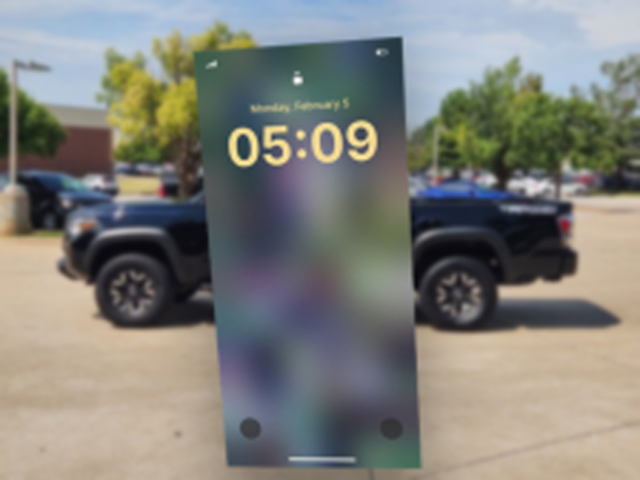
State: 5:09
